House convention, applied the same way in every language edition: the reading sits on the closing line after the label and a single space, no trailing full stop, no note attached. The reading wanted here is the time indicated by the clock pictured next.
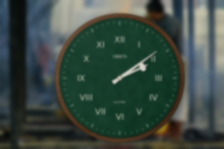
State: 2:09
